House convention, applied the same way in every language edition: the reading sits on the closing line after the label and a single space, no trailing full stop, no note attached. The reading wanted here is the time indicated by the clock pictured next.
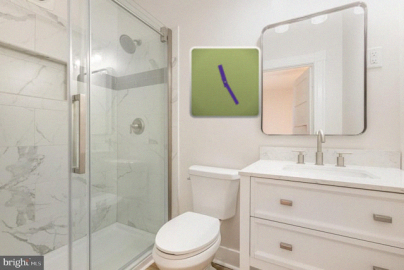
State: 11:25
